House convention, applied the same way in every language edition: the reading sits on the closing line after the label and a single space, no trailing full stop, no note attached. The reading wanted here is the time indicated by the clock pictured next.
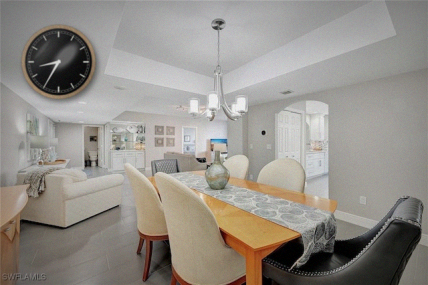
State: 8:35
